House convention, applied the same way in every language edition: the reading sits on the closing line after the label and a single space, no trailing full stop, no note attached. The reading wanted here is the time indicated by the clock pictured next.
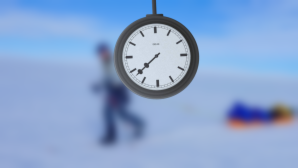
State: 7:38
